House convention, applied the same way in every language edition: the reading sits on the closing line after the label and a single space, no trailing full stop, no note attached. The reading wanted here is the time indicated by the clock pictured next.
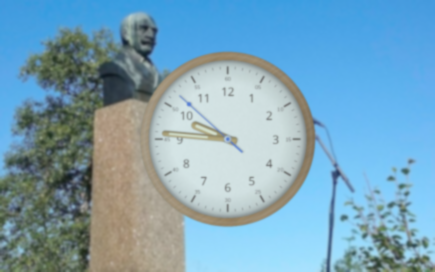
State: 9:45:52
